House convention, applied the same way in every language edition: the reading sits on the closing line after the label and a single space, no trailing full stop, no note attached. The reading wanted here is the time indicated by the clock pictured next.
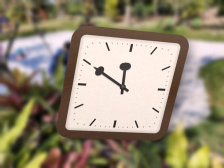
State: 11:50
